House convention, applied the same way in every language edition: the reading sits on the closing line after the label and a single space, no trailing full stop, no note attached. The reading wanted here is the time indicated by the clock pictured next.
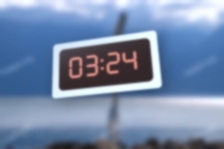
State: 3:24
